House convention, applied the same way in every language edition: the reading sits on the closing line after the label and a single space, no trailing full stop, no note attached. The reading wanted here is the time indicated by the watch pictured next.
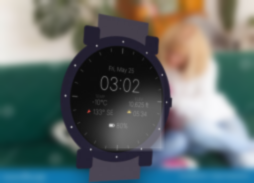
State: 3:02
